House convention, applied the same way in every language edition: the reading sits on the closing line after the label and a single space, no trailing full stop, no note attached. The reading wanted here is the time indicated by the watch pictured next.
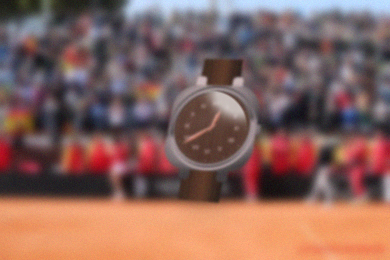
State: 12:39
